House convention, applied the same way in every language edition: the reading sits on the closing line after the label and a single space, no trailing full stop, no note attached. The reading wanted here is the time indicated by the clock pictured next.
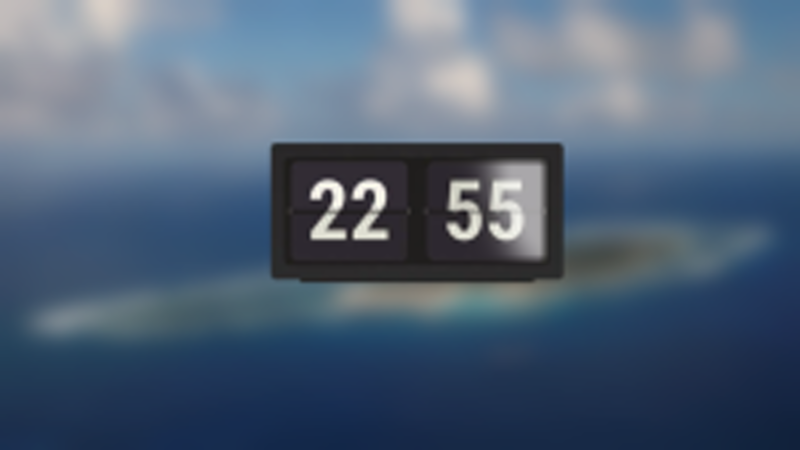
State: 22:55
